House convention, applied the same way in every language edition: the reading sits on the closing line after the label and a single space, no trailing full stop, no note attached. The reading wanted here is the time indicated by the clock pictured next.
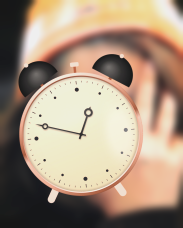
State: 12:48
